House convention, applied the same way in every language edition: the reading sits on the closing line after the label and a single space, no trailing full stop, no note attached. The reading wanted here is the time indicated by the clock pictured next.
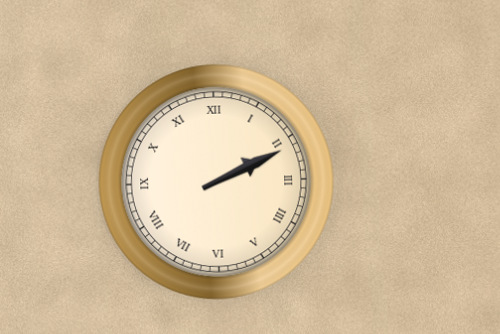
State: 2:11
